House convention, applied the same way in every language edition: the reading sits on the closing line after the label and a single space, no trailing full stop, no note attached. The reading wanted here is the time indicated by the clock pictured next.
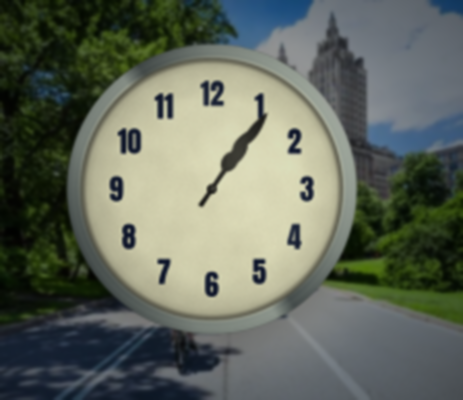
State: 1:06
